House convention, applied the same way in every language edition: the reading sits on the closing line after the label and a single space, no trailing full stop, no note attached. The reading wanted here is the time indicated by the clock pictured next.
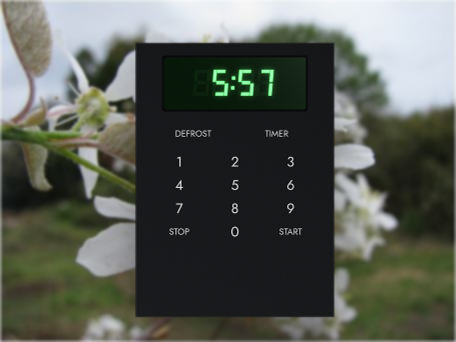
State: 5:57
